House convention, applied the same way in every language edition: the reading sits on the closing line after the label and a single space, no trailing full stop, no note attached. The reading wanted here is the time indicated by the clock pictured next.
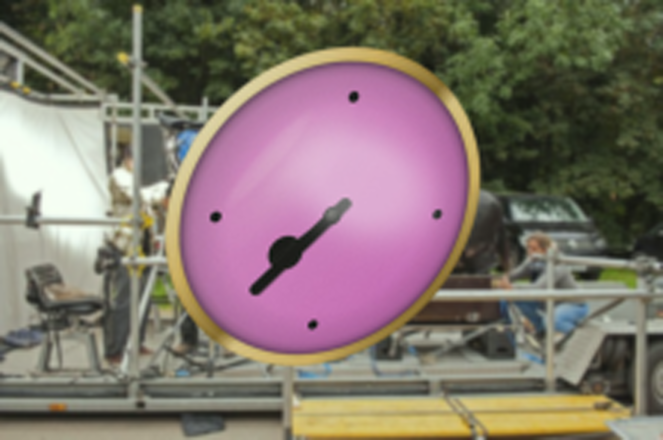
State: 7:37
